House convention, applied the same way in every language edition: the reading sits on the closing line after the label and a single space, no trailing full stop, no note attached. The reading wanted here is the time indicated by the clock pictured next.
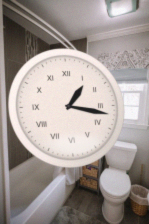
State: 1:17
